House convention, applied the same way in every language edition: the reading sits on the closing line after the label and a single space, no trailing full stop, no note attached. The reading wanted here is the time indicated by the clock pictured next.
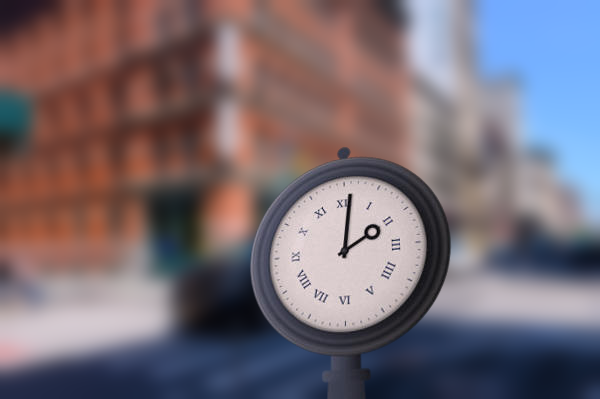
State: 2:01
